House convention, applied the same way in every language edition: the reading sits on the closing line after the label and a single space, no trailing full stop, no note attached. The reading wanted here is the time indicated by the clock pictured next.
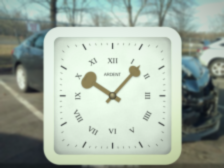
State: 10:07
